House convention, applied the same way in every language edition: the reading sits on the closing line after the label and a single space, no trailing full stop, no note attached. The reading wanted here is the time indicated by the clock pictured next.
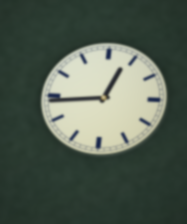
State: 12:44
